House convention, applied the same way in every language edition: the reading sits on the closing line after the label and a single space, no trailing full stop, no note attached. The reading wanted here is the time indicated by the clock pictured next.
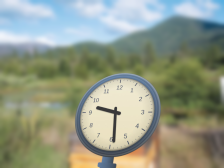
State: 9:29
